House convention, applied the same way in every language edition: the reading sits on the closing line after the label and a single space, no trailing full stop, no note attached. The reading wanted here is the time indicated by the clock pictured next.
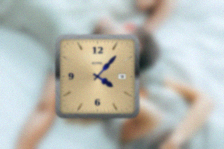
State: 4:07
